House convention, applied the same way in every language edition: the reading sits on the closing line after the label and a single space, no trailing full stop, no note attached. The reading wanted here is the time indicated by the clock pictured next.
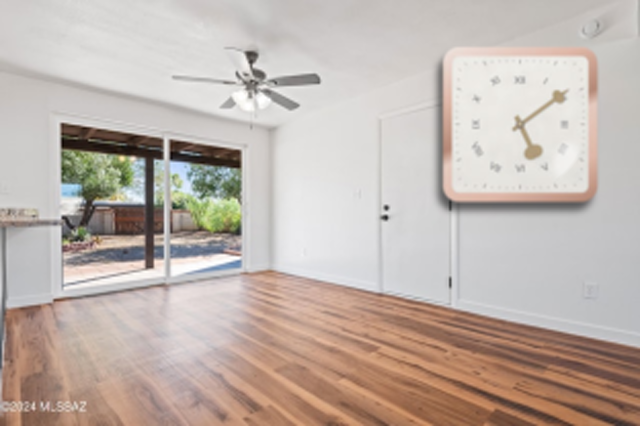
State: 5:09
